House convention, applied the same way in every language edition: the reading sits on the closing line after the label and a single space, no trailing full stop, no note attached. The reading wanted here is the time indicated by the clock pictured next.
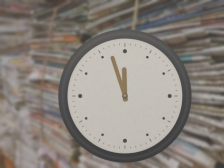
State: 11:57
